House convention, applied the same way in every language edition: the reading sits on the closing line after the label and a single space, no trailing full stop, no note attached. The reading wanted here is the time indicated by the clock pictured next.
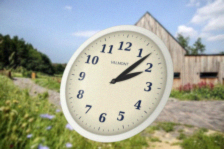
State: 2:07
